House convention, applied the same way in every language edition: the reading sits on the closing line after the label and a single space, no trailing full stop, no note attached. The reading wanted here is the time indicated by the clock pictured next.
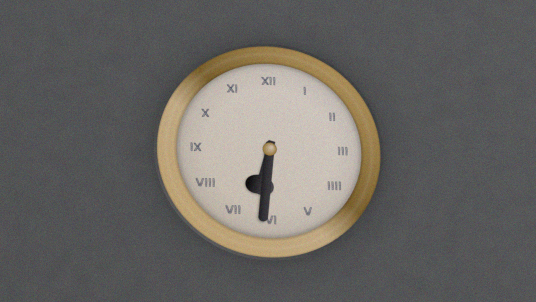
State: 6:31
